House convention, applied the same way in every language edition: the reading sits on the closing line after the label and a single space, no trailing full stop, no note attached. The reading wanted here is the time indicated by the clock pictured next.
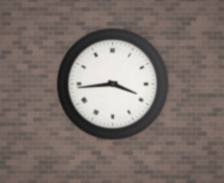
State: 3:44
